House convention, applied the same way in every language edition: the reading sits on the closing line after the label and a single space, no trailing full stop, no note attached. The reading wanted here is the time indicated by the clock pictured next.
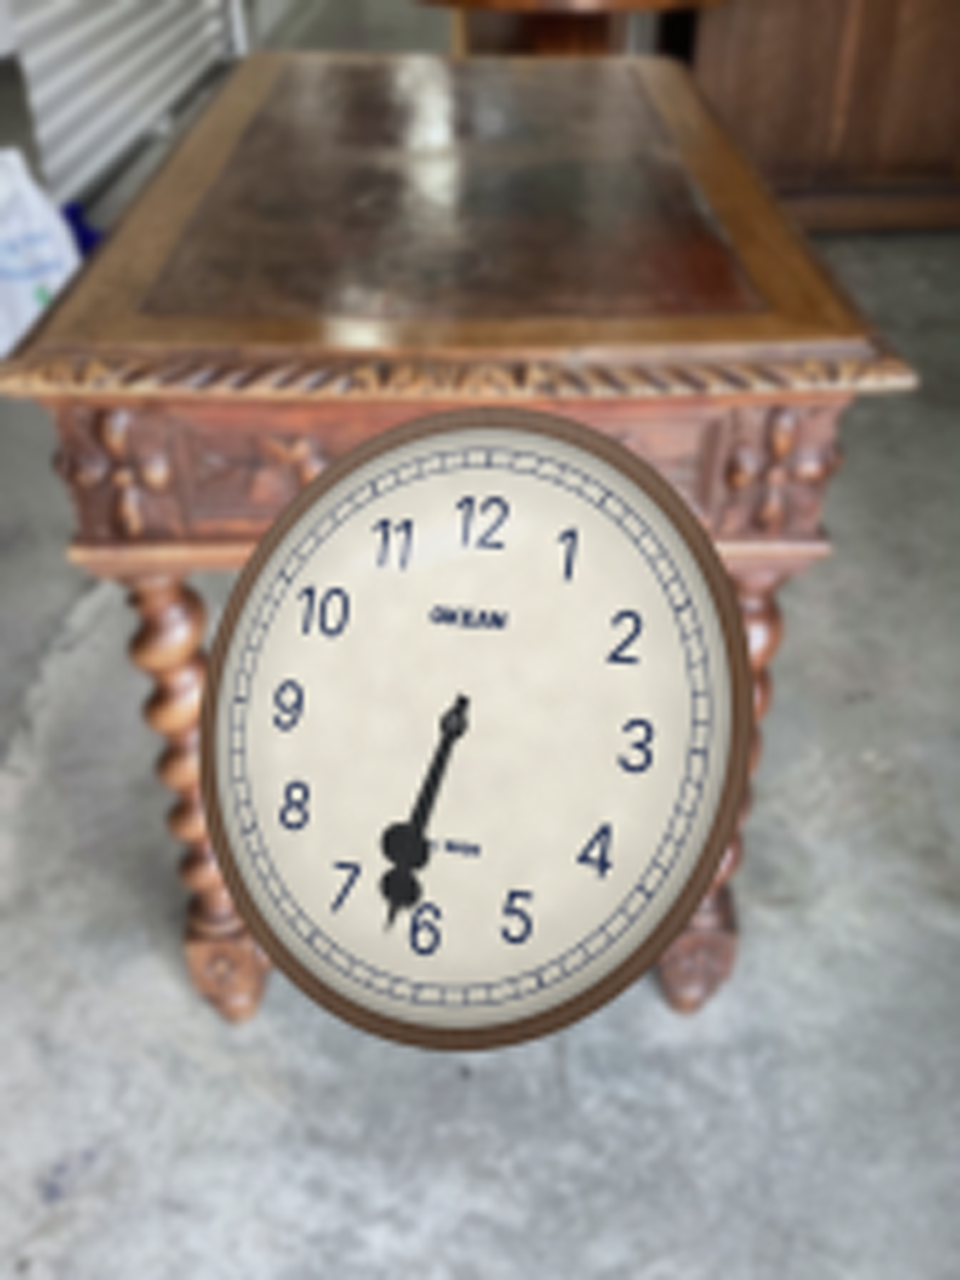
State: 6:32
